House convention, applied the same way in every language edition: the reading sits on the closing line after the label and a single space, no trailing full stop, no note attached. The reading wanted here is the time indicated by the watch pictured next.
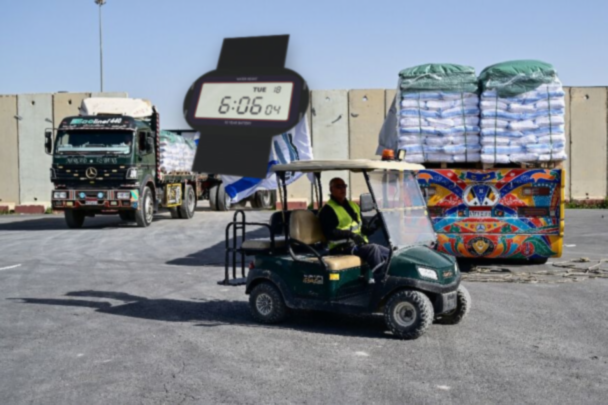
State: 6:06
